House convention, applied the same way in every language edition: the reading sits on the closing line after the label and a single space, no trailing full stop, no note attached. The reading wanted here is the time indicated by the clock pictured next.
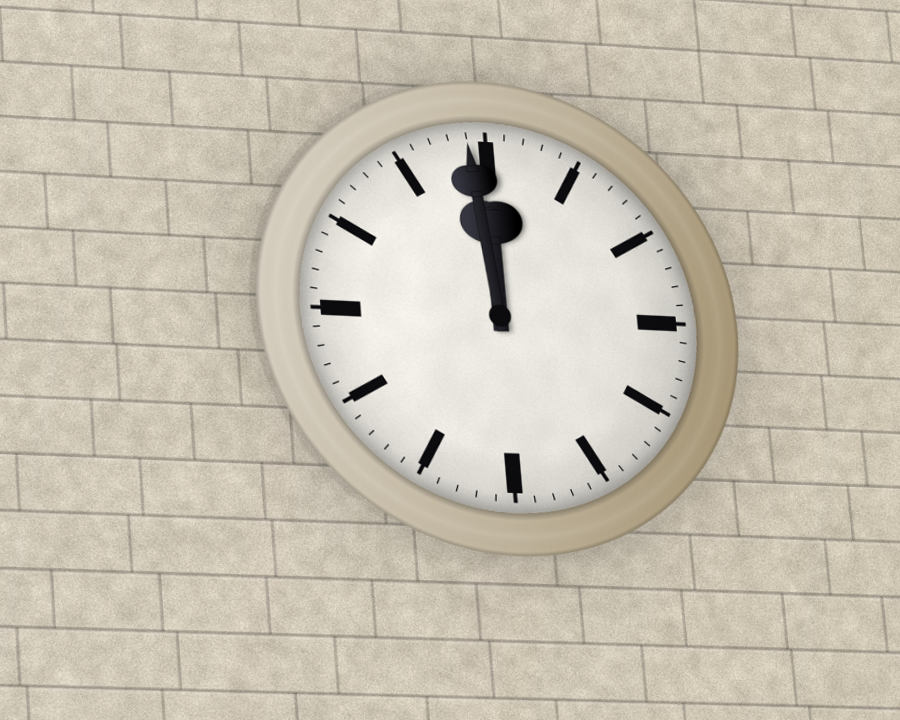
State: 11:59
